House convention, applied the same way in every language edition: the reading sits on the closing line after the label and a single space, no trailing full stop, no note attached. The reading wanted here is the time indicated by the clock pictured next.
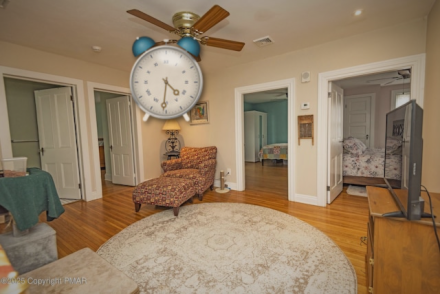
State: 4:31
